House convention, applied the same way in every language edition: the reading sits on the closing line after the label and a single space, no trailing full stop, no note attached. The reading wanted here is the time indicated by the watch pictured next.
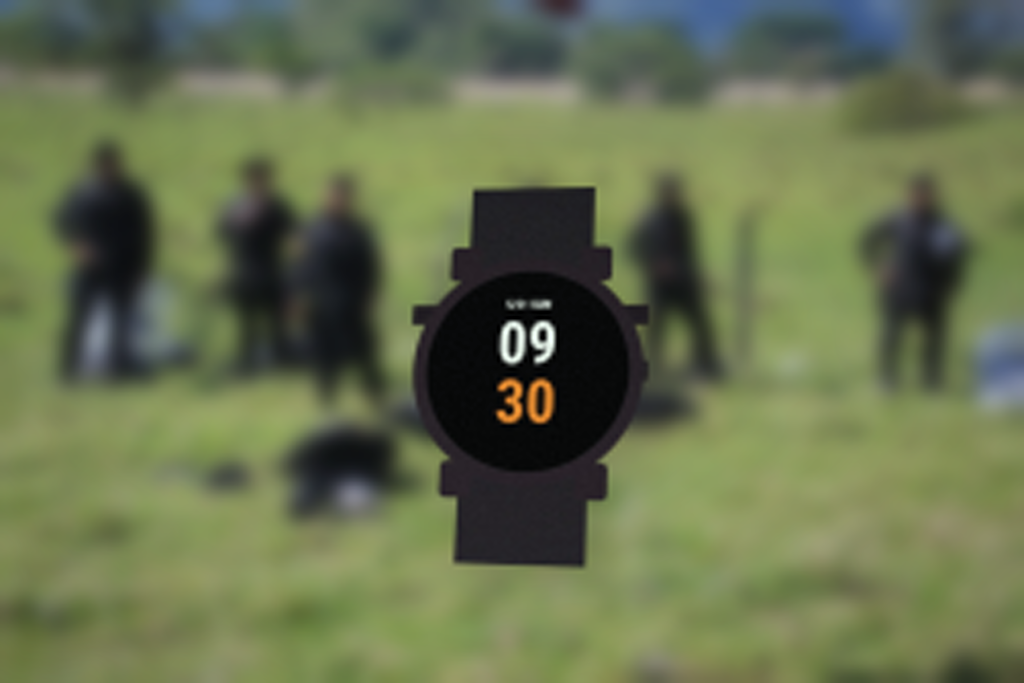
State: 9:30
